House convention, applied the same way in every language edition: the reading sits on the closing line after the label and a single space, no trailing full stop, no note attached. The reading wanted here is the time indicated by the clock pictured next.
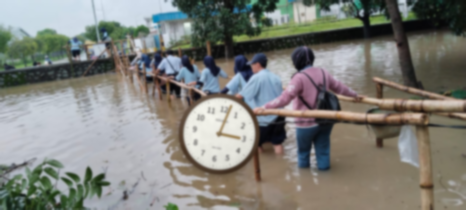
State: 3:02
